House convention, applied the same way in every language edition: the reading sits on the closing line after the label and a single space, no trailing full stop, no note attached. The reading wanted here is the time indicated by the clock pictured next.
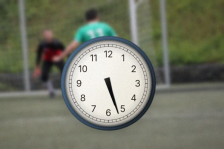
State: 5:27
